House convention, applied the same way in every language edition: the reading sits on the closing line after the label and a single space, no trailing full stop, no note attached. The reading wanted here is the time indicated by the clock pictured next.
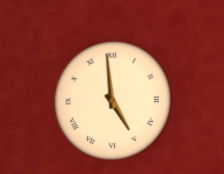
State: 4:59
